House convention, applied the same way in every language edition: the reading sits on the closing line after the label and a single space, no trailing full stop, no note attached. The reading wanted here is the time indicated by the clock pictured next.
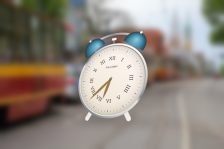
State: 6:38
